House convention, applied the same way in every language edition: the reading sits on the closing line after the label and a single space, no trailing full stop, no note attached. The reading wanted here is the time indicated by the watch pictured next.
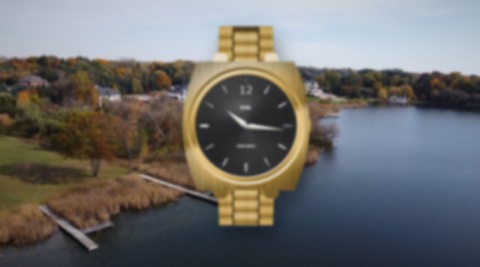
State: 10:16
